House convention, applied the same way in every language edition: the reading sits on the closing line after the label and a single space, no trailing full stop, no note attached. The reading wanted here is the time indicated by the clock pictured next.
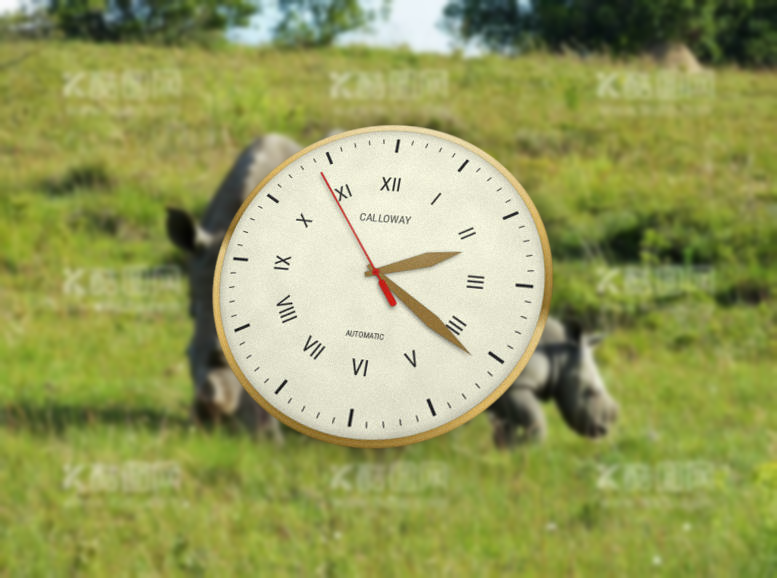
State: 2:20:54
